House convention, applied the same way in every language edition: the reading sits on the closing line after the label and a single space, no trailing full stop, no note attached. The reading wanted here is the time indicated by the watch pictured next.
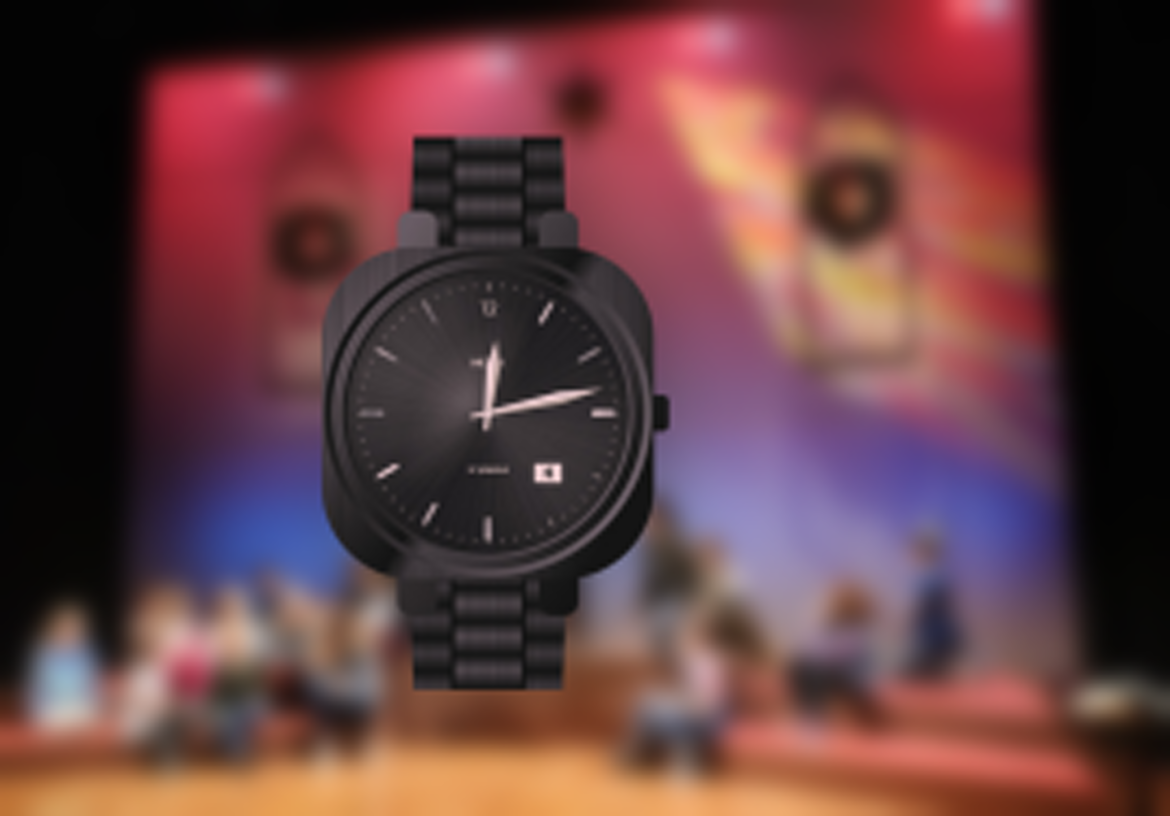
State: 12:13
